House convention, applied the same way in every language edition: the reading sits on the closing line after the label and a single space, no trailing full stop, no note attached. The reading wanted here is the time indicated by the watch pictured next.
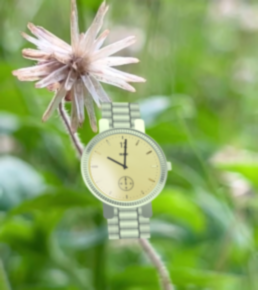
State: 10:01
